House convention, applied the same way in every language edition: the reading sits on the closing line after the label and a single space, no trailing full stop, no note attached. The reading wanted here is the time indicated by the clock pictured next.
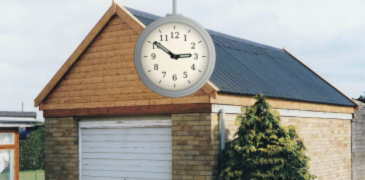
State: 2:51
